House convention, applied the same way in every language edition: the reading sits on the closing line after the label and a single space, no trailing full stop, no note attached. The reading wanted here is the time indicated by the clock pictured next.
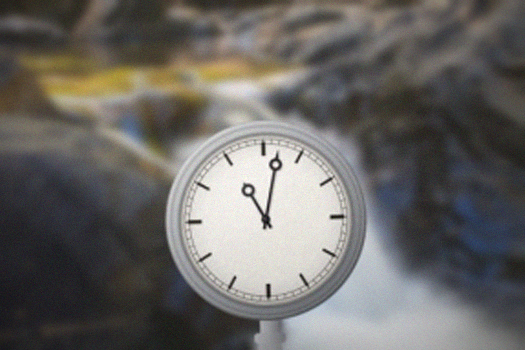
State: 11:02
